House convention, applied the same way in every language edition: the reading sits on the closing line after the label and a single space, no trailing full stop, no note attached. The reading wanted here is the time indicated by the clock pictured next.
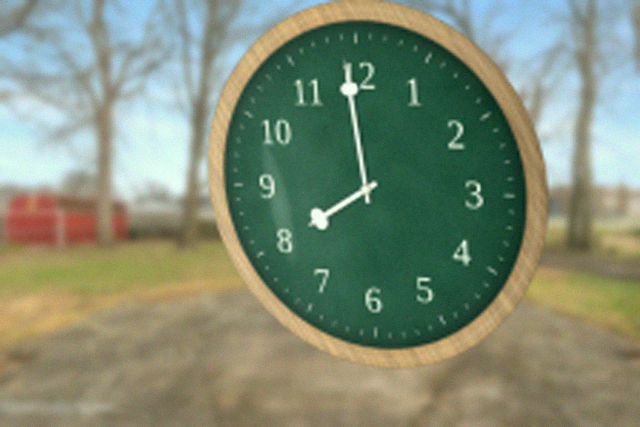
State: 7:59
